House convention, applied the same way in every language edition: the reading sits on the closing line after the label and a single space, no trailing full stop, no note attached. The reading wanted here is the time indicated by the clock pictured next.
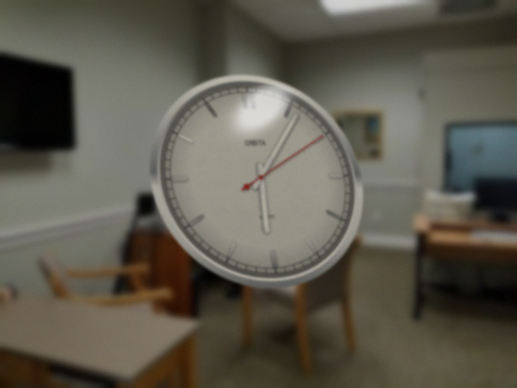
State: 6:06:10
